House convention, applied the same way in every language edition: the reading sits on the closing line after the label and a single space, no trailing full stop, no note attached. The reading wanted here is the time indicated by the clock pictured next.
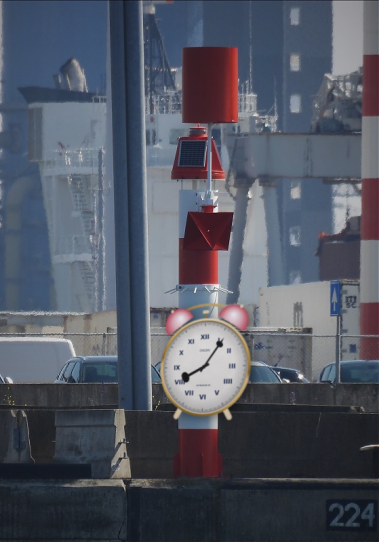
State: 8:06
